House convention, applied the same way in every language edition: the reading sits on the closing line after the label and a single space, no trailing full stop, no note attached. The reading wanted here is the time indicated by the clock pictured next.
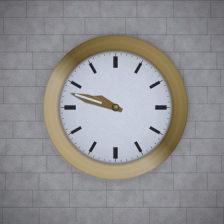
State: 9:48
